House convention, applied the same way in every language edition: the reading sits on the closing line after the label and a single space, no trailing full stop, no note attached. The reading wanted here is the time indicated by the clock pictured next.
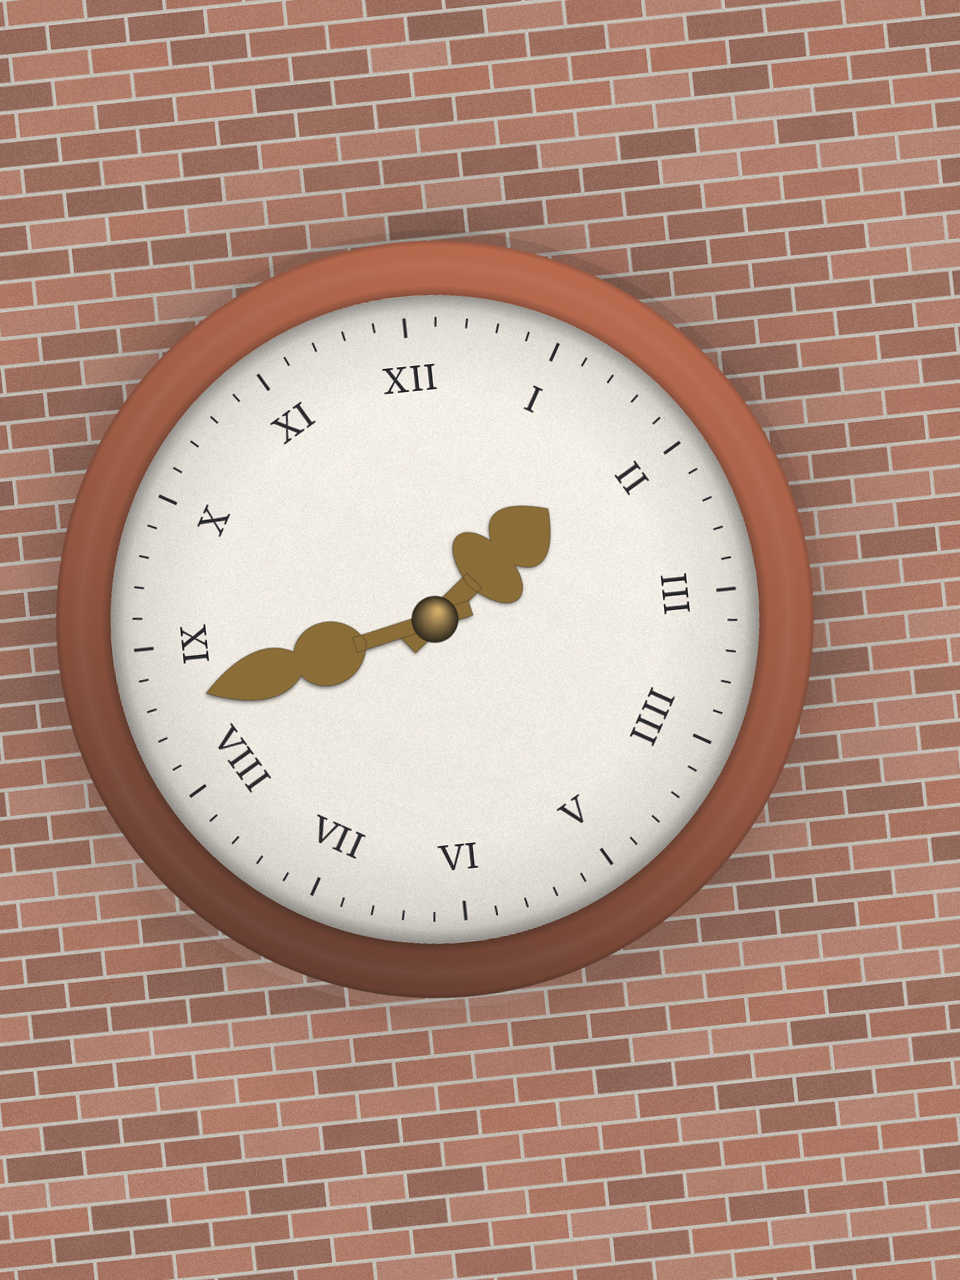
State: 1:43
